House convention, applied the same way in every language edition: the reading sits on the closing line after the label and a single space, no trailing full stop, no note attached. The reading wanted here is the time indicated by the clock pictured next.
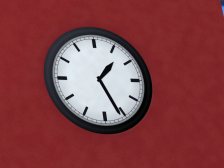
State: 1:26
